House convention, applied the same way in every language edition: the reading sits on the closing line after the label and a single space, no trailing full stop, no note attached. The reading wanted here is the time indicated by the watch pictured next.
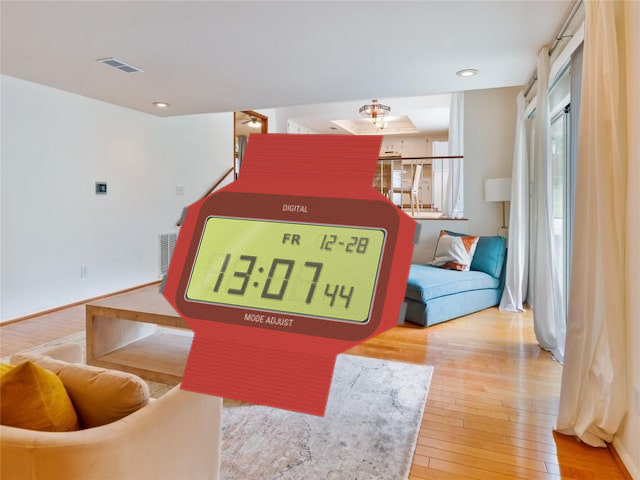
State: 13:07:44
